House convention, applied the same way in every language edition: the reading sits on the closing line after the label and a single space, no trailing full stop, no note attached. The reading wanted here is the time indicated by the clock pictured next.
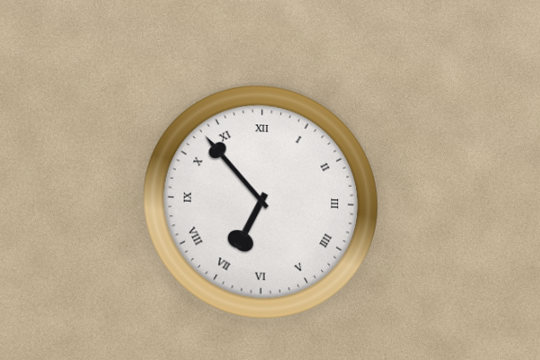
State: 6:53
